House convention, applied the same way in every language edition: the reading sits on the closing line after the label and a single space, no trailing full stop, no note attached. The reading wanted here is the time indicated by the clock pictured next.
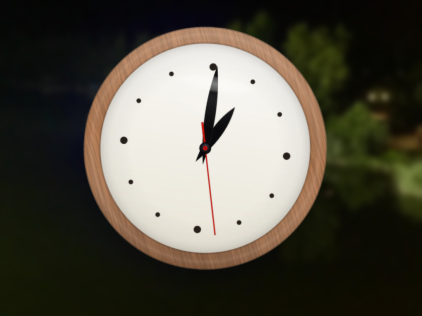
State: 1:00:28
